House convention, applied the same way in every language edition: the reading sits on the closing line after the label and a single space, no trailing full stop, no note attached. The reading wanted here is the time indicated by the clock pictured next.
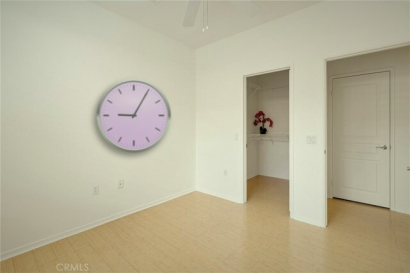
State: 9:05
